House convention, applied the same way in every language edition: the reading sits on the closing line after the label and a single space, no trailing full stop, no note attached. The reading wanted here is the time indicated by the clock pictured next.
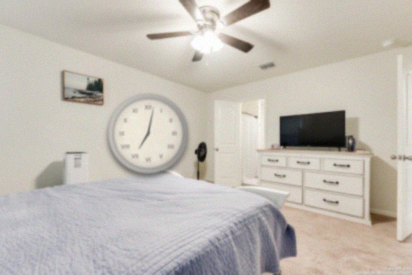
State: 7:02
